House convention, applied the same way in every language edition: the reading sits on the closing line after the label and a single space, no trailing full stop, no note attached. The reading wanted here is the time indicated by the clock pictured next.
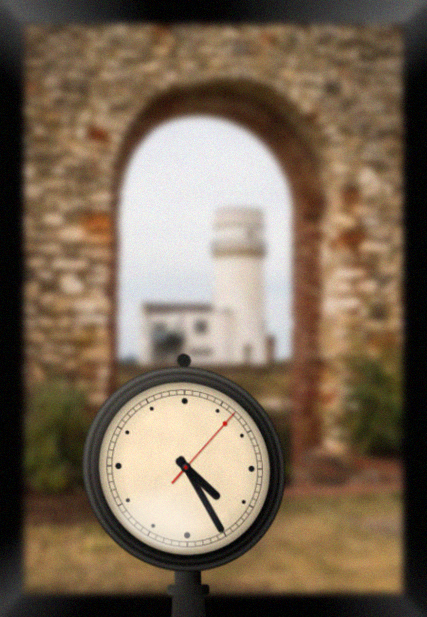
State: 4:25:07
